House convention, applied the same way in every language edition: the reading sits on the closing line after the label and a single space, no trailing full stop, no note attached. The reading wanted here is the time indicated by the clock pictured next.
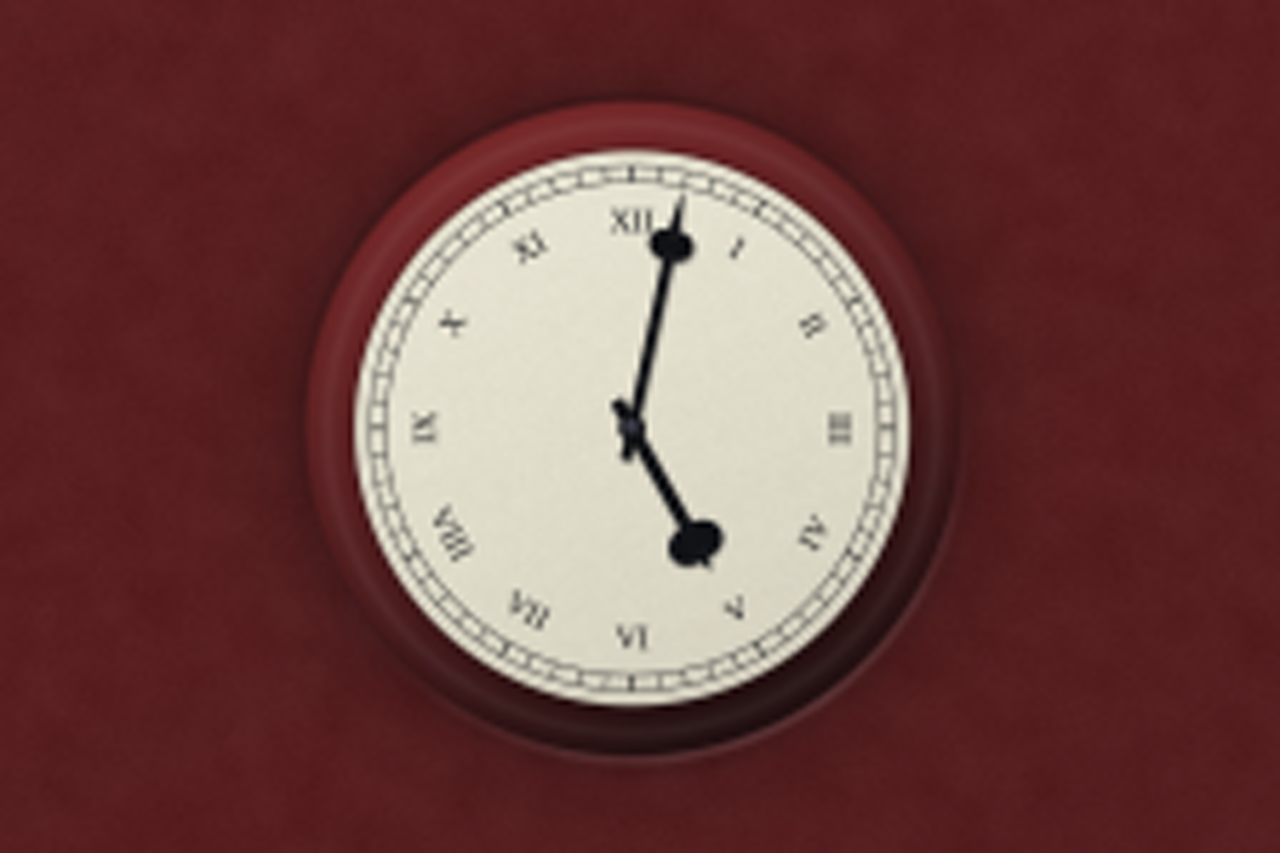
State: 5:02
